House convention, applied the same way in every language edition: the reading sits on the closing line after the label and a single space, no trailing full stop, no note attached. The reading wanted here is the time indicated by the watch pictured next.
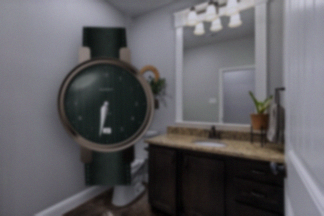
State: 6:32
